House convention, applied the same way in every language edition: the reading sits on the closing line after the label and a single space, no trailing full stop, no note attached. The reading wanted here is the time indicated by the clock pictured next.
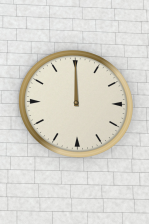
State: 12:00
